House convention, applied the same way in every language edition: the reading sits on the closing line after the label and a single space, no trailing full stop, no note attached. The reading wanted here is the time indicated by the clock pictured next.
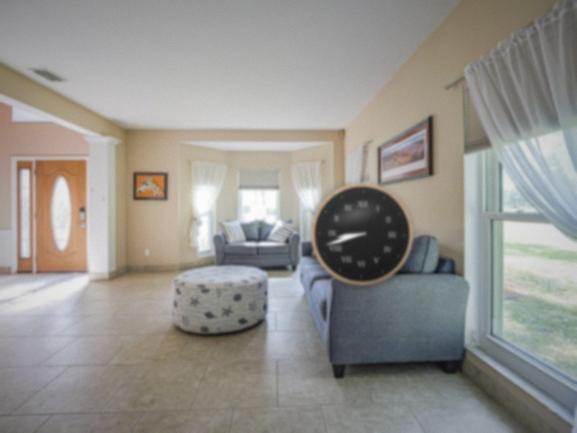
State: 8:42
